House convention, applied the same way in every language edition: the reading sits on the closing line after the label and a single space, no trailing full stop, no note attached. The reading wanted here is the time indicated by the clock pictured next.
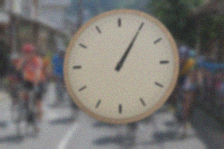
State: 1:05
